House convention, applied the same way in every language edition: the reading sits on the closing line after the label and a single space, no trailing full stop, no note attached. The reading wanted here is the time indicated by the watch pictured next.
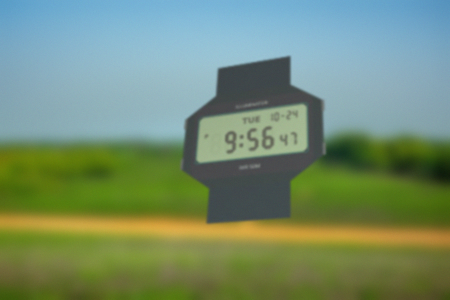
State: 9:56:47
